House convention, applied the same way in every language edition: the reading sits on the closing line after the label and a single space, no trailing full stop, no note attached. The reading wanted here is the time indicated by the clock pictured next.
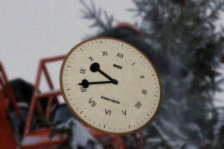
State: 9:41
